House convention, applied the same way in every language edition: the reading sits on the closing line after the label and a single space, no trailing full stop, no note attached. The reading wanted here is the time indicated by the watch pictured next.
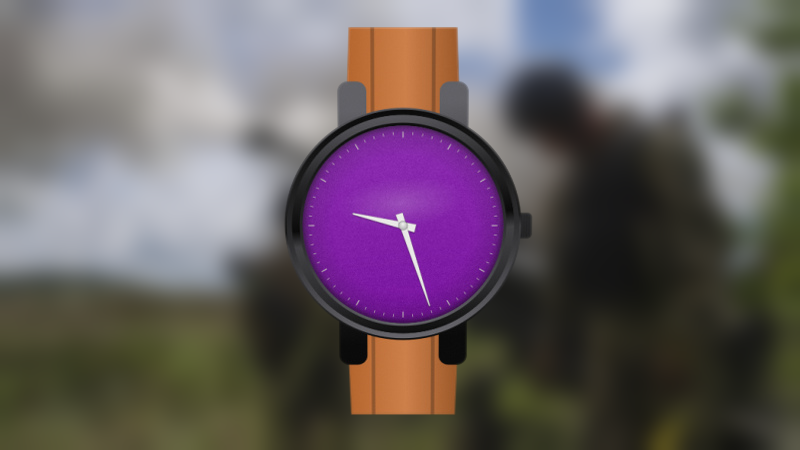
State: 9:27
